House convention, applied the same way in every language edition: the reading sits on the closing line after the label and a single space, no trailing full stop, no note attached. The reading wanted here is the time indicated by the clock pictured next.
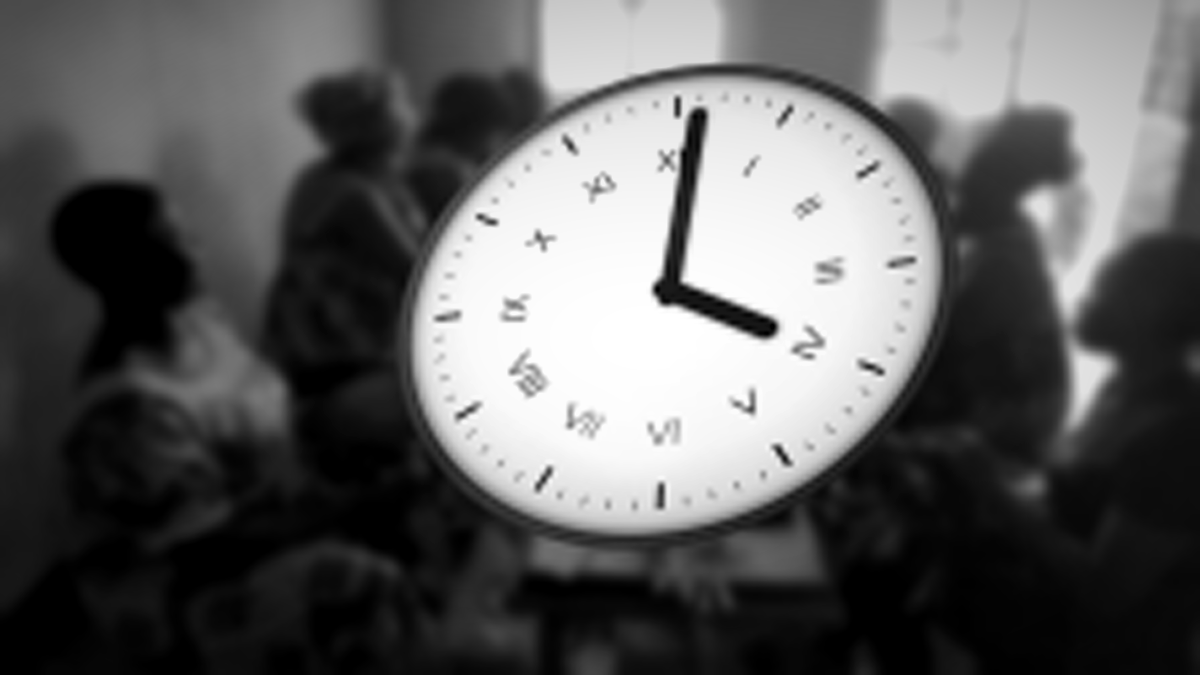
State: 4:01
